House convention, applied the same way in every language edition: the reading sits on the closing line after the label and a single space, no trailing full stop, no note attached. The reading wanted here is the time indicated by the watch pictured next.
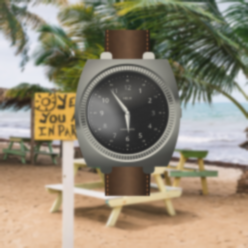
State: 5:54
